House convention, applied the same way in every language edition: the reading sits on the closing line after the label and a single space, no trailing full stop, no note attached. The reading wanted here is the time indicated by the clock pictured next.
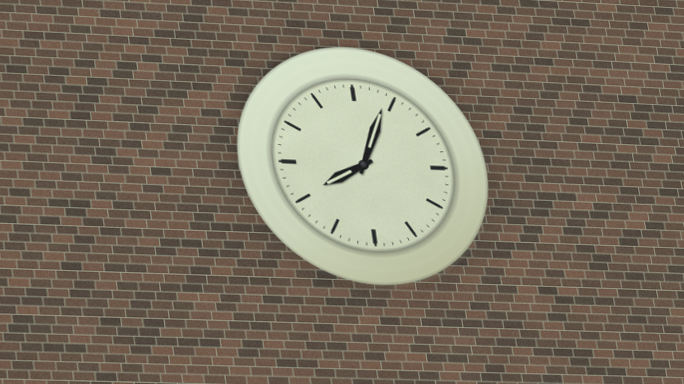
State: 8:04
